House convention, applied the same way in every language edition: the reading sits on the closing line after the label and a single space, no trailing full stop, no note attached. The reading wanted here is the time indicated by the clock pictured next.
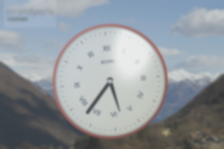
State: 5:37
